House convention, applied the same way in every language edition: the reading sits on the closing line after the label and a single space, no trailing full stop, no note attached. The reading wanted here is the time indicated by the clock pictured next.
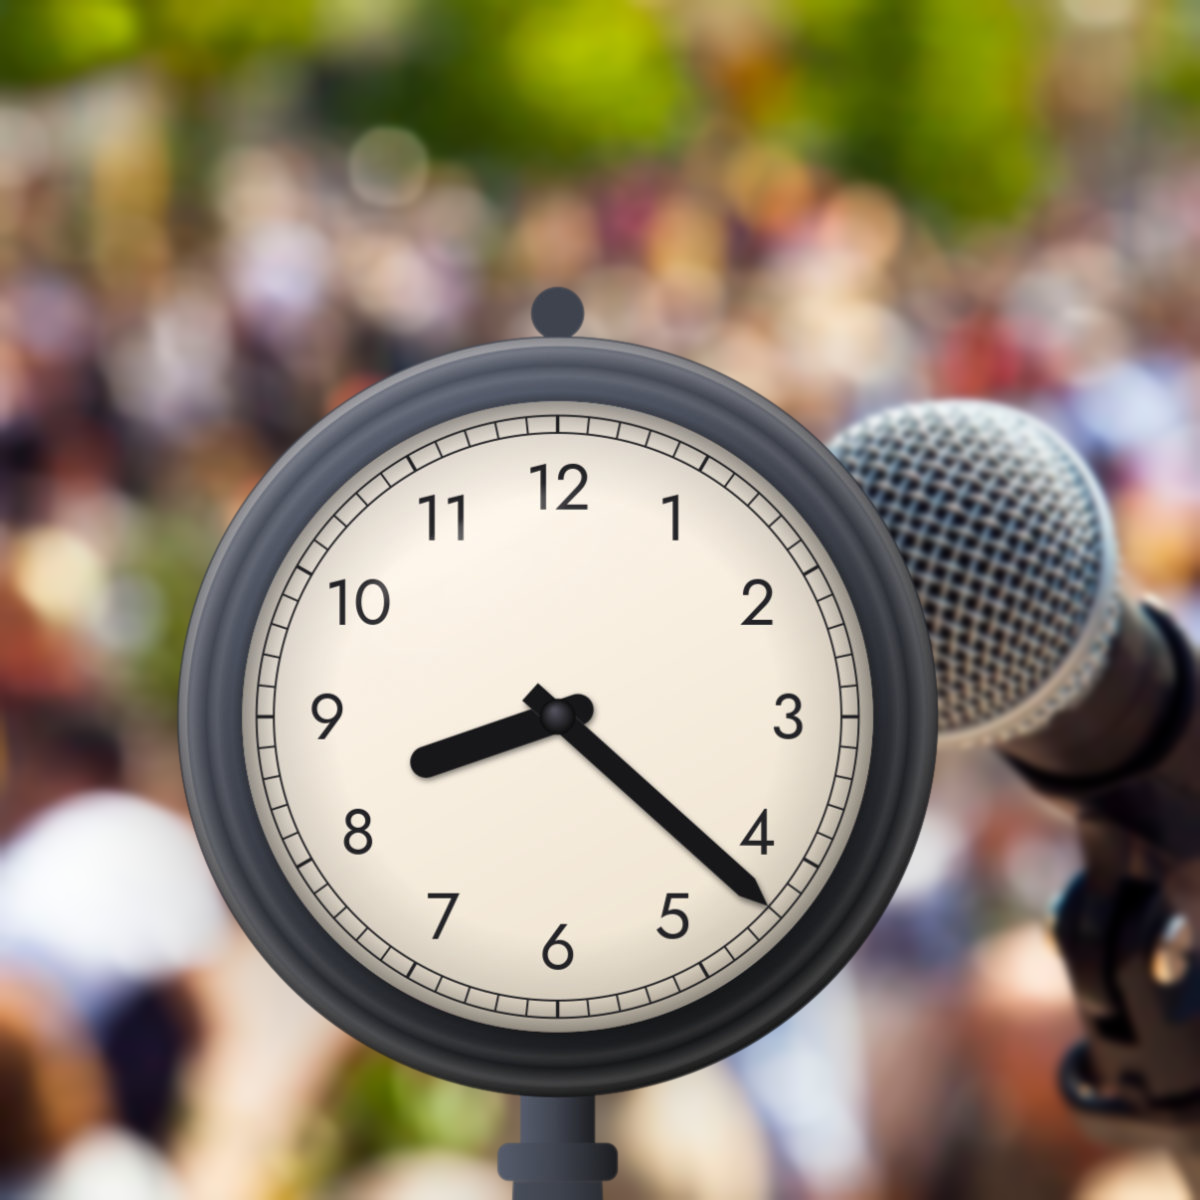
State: 8:22
